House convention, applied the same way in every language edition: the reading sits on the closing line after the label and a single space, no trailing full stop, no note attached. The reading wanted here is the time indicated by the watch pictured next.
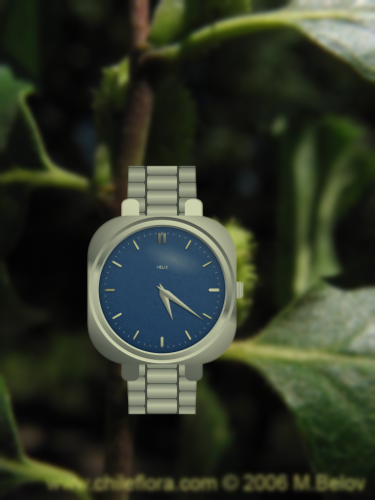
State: 5:21
